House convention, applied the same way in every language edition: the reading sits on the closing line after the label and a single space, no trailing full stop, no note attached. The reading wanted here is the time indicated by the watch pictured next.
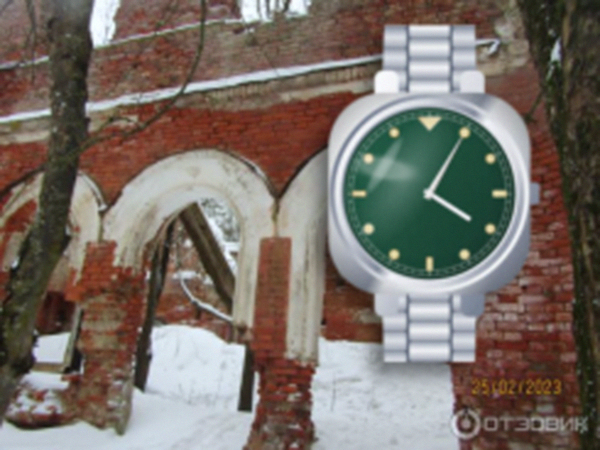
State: 4:05
